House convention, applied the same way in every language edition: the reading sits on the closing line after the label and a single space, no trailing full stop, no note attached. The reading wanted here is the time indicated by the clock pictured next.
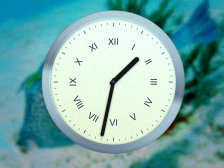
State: 1:32
